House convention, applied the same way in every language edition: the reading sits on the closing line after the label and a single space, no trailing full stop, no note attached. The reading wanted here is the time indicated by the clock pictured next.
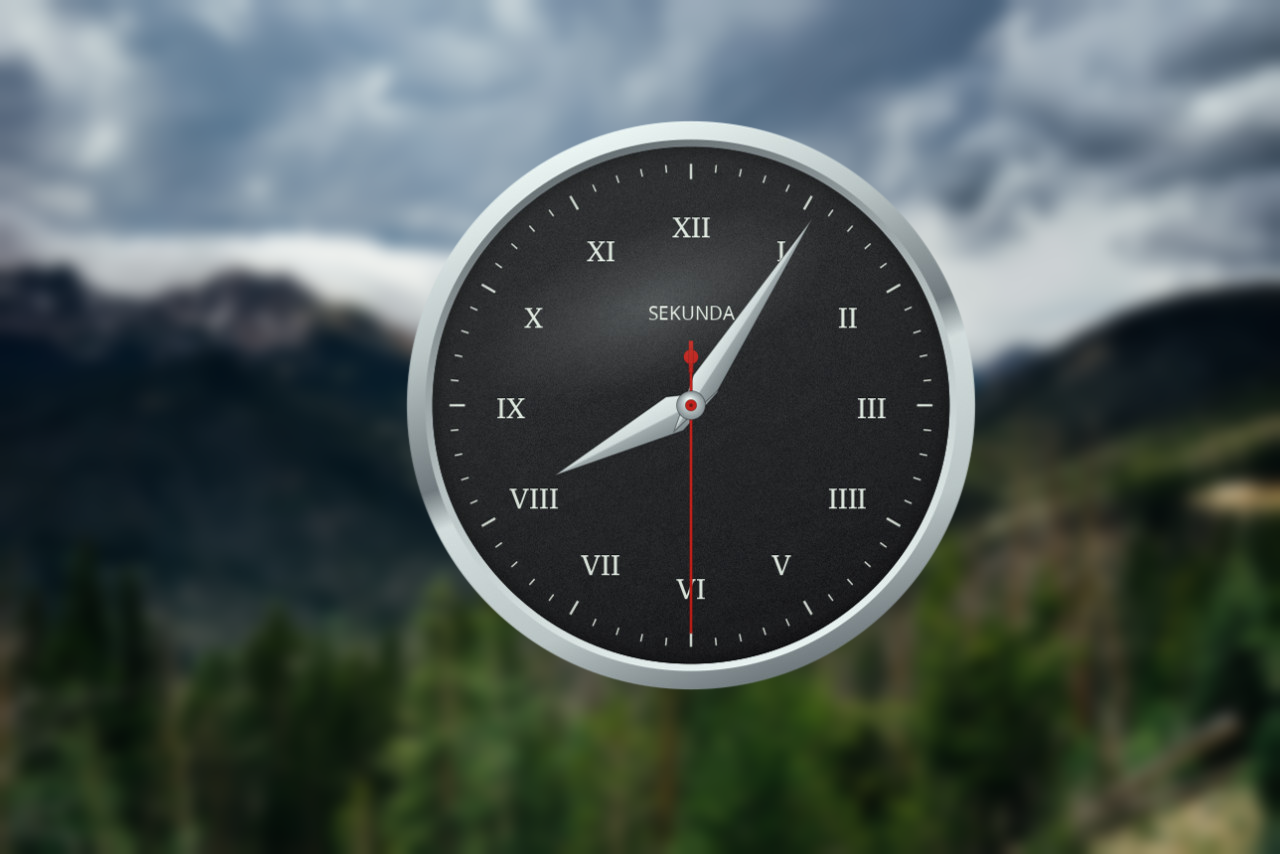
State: 8:05:30
